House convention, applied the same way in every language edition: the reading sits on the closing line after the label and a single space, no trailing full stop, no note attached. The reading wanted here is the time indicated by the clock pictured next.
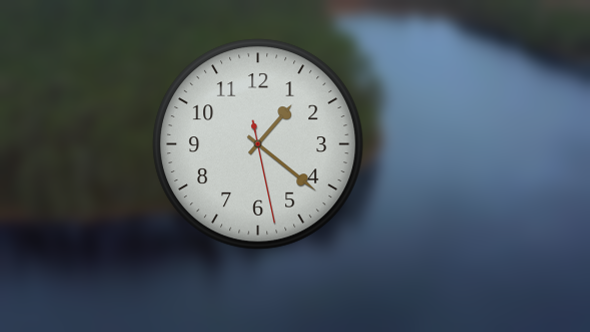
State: 1:21:28
